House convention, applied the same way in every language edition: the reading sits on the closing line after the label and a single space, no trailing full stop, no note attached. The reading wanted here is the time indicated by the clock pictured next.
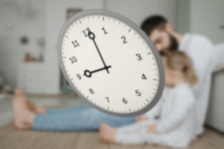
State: 9:01
